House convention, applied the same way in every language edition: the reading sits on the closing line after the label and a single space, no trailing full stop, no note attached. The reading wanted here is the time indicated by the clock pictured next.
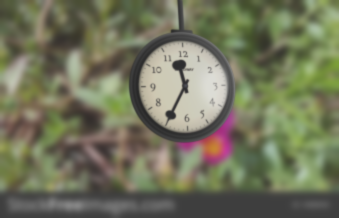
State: 11:35
